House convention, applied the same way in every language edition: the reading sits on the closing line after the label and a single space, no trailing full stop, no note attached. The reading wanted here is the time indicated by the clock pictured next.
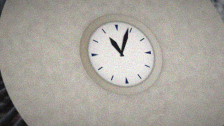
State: 11:04
